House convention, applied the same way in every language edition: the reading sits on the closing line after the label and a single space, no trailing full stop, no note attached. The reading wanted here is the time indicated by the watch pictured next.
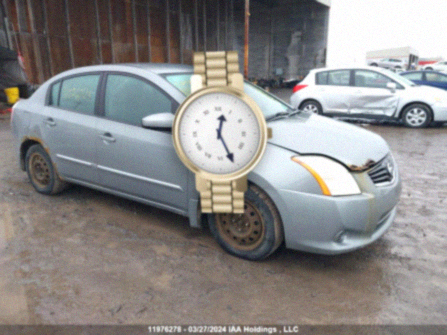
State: 12:26
